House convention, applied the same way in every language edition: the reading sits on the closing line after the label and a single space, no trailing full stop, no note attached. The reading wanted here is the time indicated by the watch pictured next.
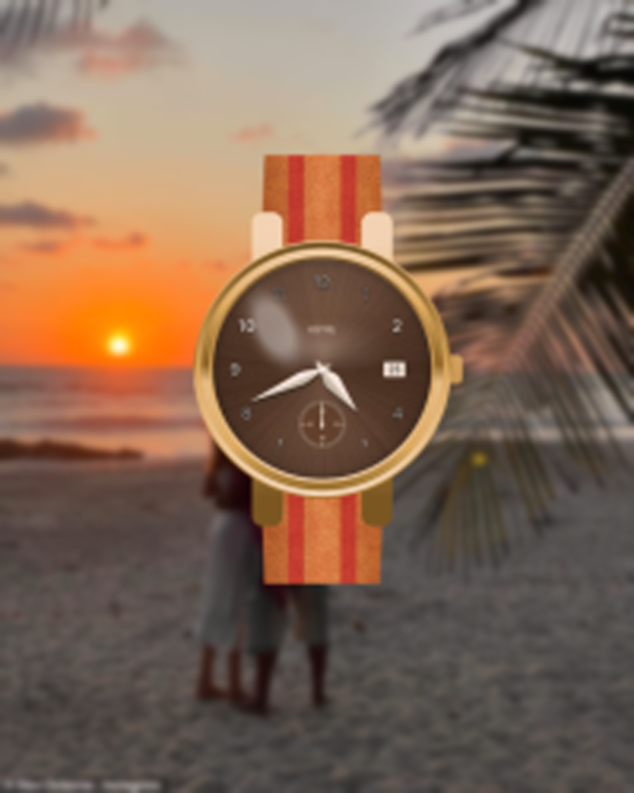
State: 4:41
